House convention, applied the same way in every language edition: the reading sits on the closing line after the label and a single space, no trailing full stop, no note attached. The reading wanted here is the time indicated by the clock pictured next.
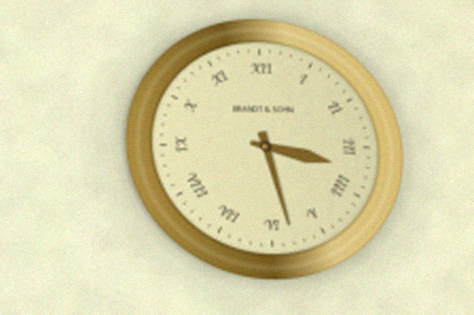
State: 3:28
